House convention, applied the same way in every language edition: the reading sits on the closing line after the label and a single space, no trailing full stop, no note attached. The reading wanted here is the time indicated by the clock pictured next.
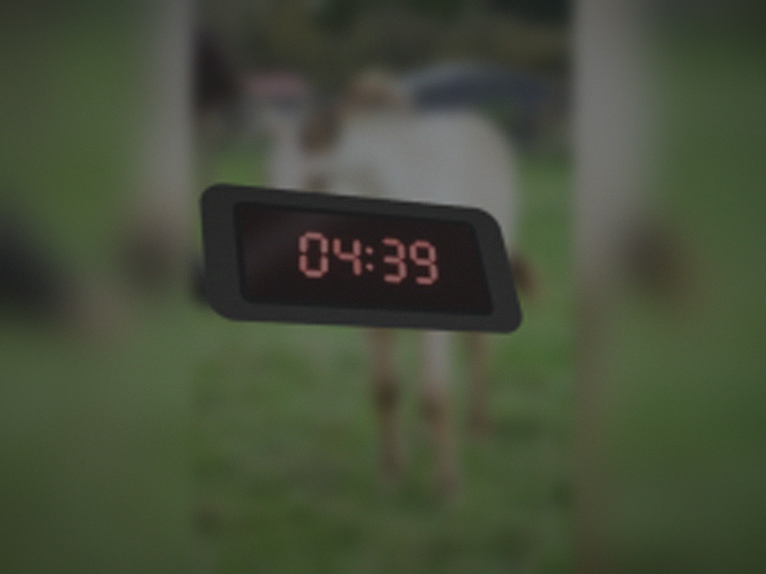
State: 4:39
